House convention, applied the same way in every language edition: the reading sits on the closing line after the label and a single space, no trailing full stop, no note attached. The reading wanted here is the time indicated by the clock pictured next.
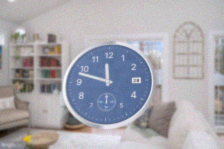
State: 11:48
